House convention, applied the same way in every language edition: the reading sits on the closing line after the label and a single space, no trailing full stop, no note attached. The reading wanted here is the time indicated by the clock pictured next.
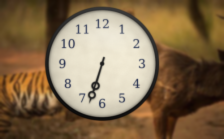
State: 6:33
